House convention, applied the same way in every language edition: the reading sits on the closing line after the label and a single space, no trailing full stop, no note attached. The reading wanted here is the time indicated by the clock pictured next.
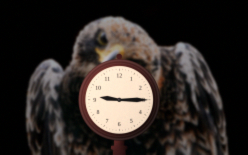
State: 9:15
